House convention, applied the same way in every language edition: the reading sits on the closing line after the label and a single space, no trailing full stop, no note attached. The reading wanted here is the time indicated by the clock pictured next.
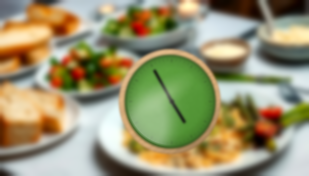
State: 4:55
